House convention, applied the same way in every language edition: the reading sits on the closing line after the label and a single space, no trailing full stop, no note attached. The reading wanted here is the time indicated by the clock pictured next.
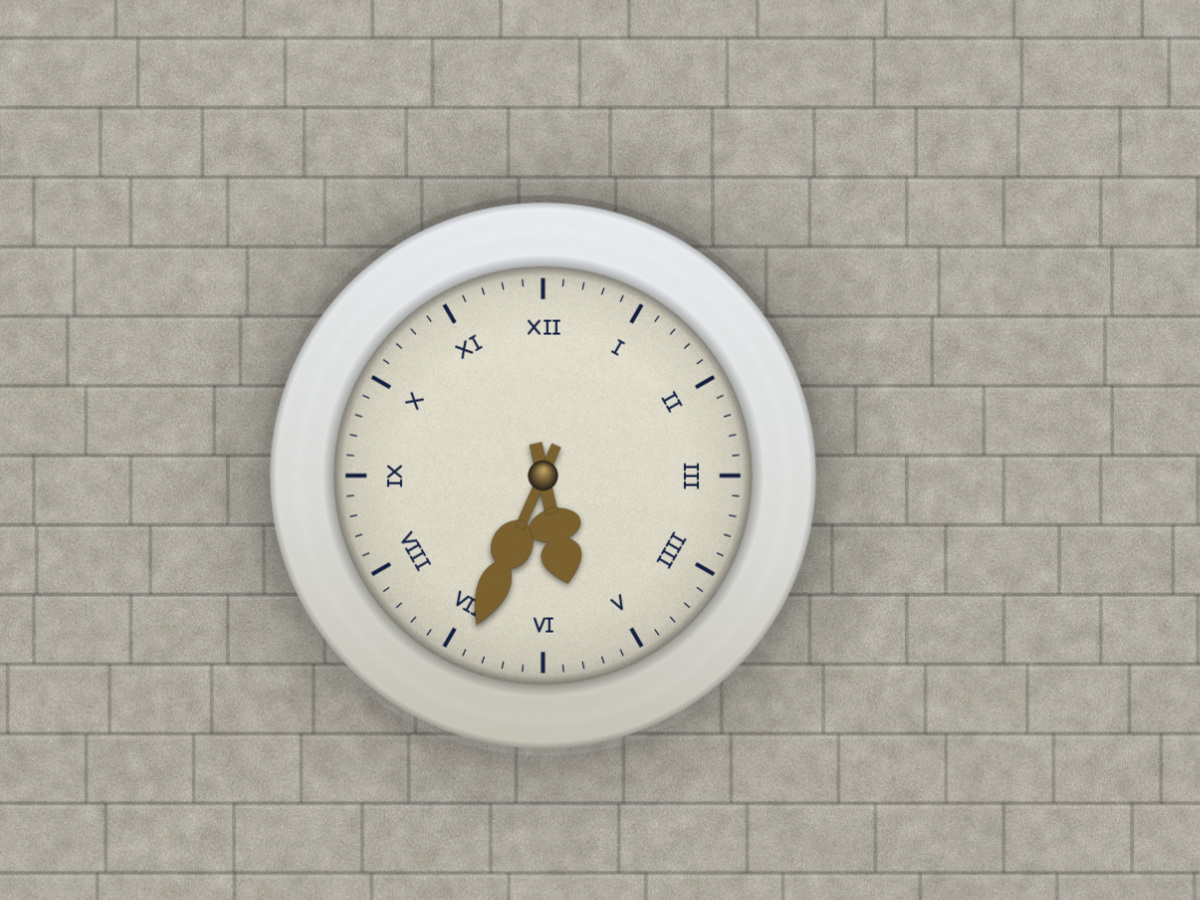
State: 5:34
